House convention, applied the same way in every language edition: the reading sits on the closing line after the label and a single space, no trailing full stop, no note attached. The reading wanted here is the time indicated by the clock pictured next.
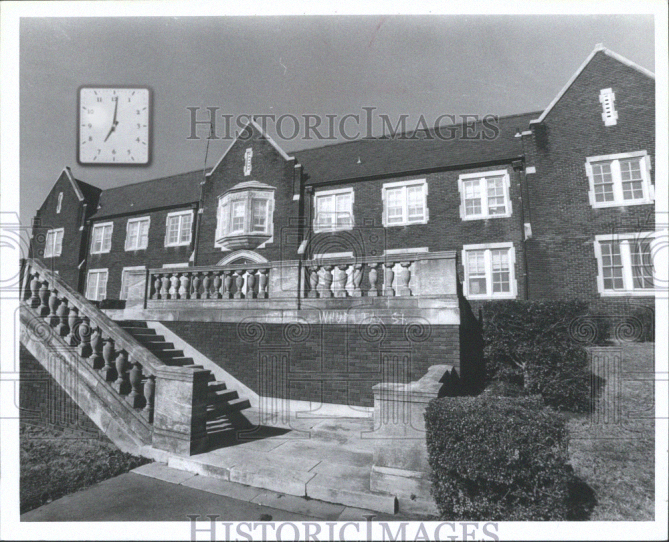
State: 7:01
